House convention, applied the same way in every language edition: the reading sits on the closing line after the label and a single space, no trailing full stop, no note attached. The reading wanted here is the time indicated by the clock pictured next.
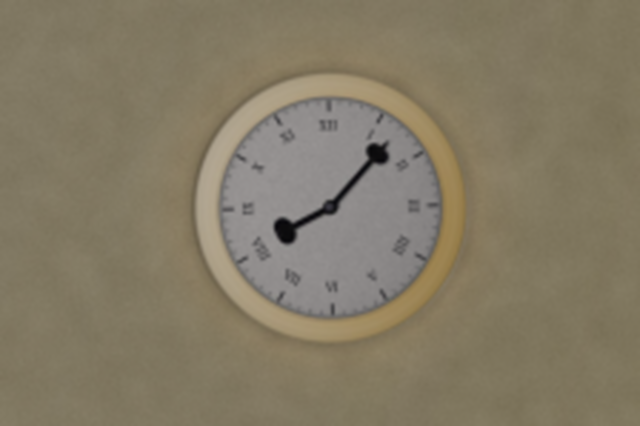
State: 8:07
